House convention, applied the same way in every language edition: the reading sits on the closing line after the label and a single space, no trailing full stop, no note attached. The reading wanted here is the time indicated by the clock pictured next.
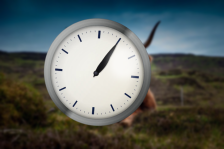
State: 1:05
